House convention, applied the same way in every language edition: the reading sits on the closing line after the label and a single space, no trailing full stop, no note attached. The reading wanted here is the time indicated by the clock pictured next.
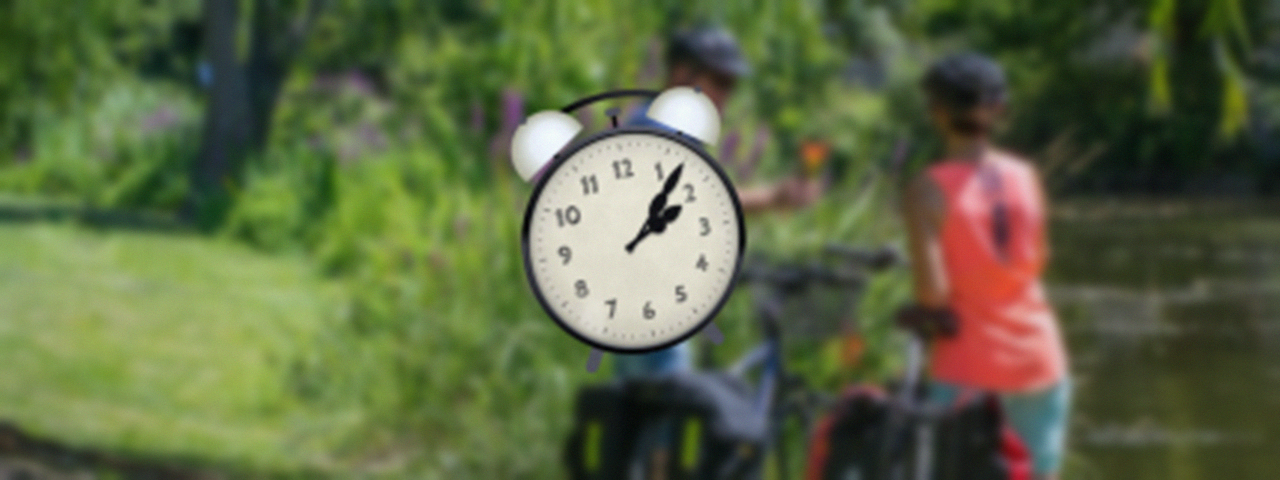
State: 2:07
